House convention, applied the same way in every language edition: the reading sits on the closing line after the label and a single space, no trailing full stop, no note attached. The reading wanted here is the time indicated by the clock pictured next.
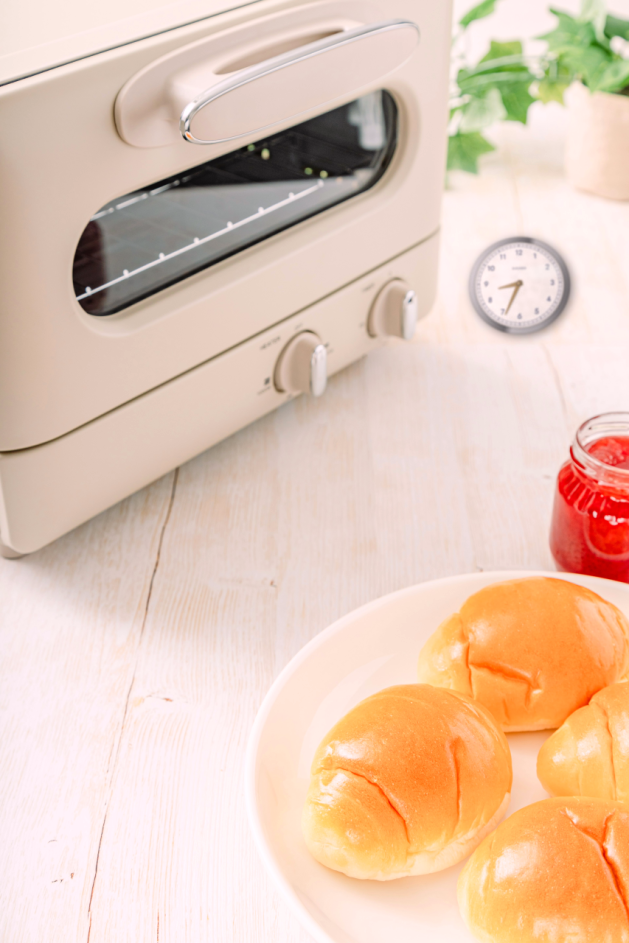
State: 8:34
